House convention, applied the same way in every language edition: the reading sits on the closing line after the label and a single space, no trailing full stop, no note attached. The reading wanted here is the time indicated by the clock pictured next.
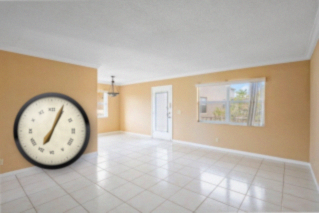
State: 7:04
